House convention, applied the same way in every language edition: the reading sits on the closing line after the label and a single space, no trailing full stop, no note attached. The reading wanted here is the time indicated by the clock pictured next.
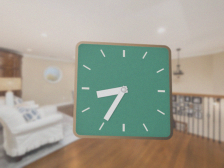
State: 8:35
